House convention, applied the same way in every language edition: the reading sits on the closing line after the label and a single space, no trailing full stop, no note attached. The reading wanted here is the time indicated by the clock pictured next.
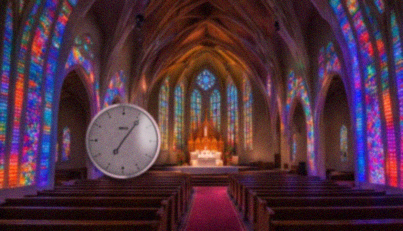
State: 7:06
